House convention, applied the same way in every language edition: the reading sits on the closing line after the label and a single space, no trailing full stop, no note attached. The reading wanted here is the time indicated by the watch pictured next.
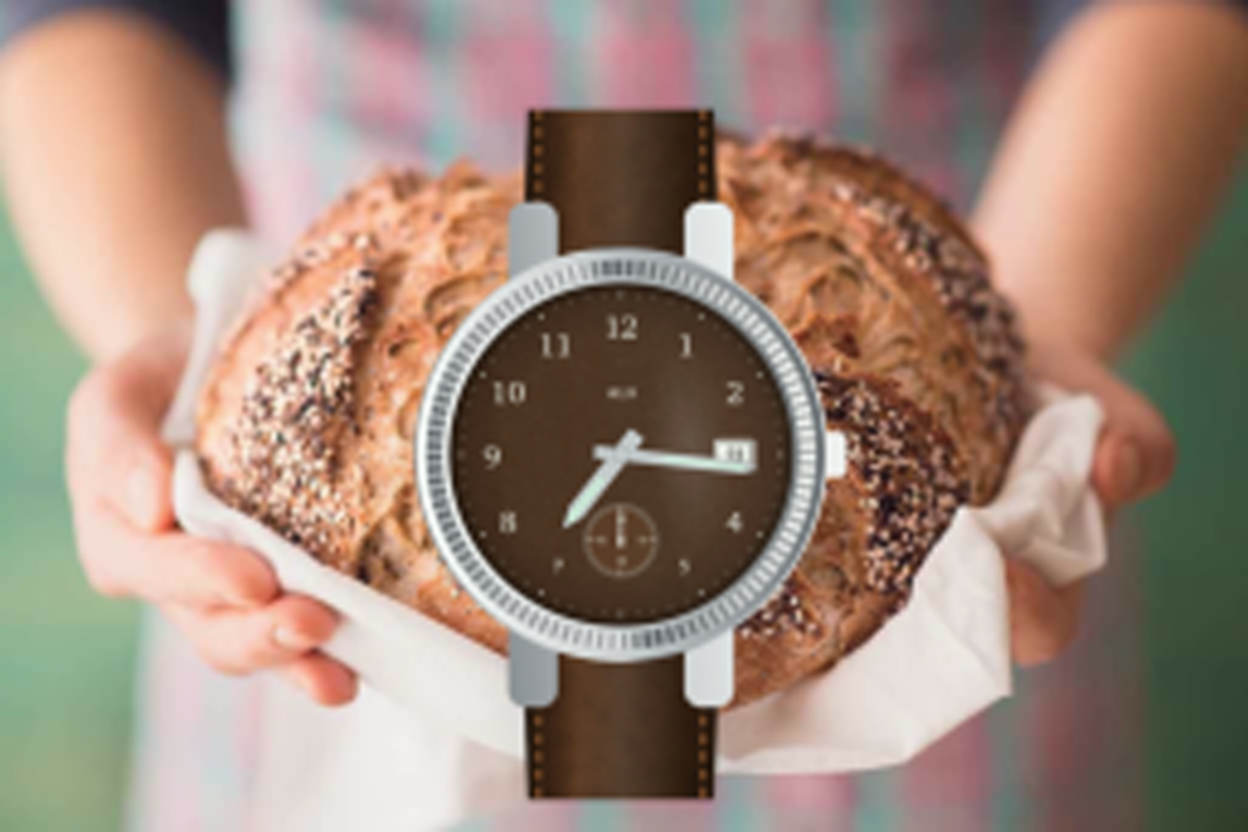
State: 7:16
